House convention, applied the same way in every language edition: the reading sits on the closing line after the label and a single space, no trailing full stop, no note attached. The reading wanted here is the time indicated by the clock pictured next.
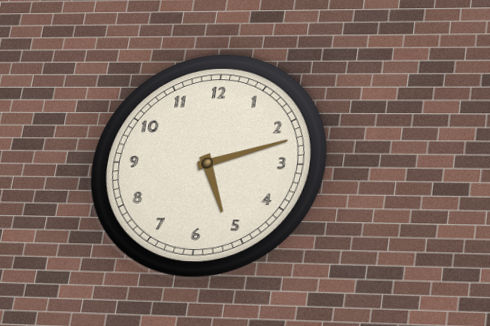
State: 5:12
